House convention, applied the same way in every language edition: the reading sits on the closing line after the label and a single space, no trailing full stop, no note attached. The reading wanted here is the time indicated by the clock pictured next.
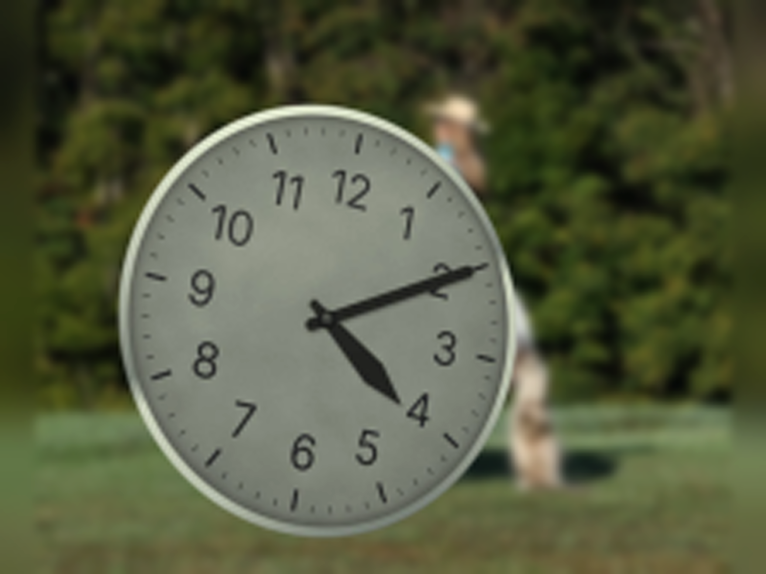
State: 4:10
